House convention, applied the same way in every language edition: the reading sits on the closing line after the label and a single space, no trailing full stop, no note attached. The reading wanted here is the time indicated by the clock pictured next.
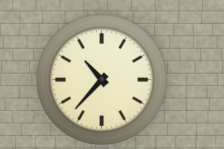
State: 10:37
